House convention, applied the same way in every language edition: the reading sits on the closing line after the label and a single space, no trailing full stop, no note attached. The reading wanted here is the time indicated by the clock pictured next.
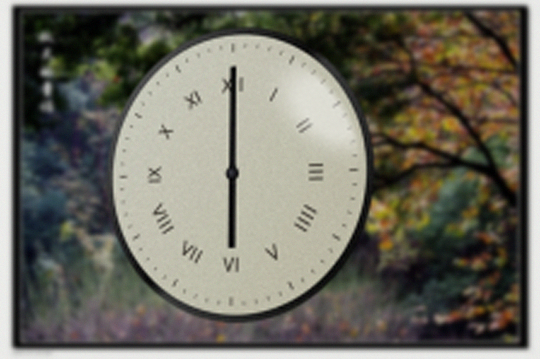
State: 6:00
